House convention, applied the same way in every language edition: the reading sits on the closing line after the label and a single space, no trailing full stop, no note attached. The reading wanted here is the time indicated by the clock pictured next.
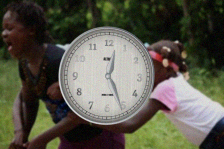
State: 12:26
